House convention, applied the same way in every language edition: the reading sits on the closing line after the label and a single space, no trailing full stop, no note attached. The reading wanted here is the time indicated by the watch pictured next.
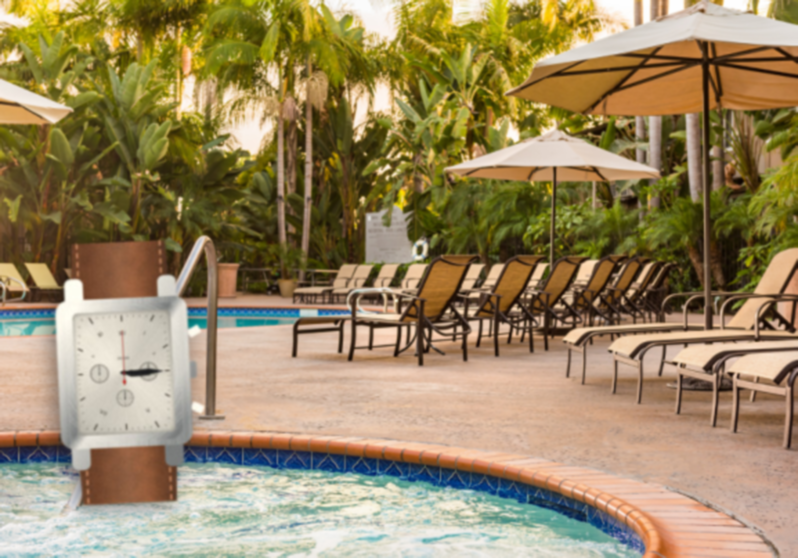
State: 3:15
